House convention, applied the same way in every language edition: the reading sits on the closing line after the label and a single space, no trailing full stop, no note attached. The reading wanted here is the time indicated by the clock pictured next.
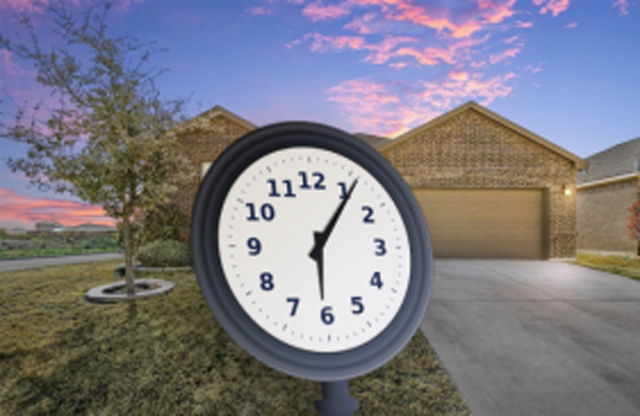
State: 6:06
